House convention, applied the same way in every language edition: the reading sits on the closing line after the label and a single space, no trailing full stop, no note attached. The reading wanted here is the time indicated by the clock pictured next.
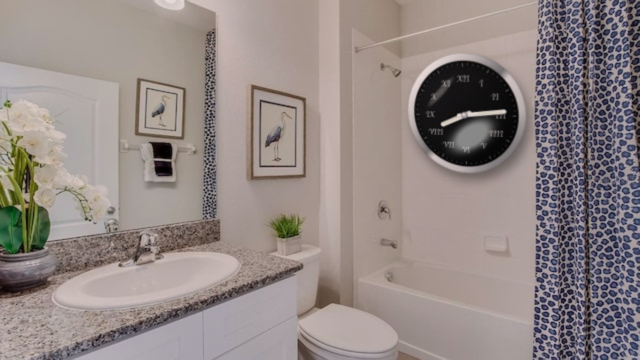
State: 8:14
